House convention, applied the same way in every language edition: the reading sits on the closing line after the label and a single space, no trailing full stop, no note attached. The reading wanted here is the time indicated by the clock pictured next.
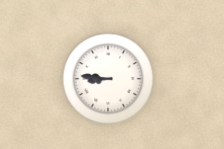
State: 8:46
